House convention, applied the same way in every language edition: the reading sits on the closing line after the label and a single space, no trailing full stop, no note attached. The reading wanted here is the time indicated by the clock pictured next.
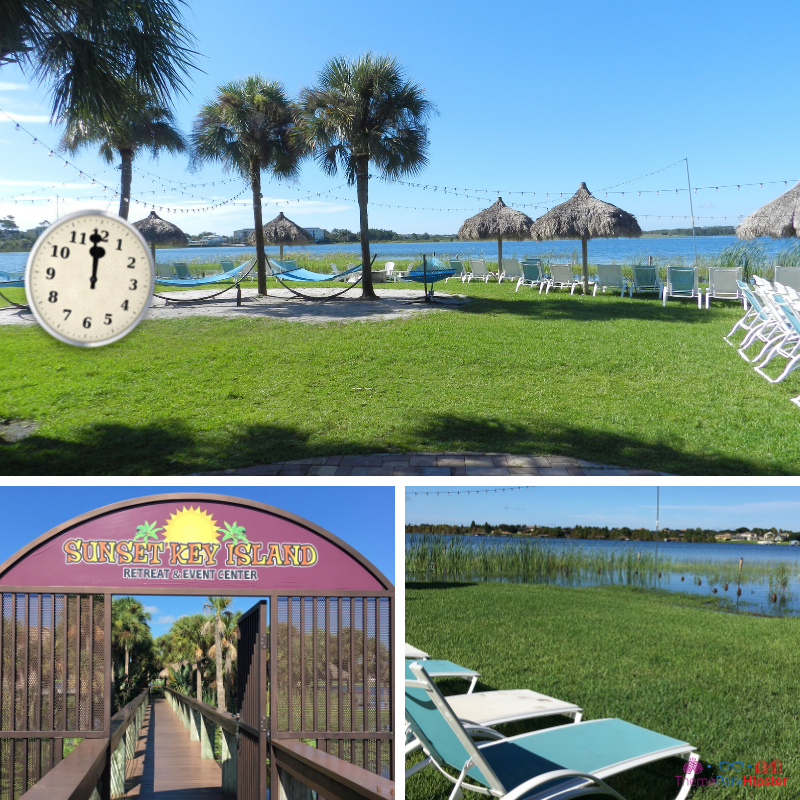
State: 11:59
